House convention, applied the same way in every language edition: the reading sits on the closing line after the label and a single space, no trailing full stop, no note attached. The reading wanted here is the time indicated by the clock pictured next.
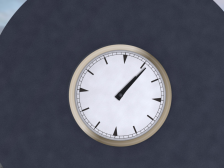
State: 1:06
